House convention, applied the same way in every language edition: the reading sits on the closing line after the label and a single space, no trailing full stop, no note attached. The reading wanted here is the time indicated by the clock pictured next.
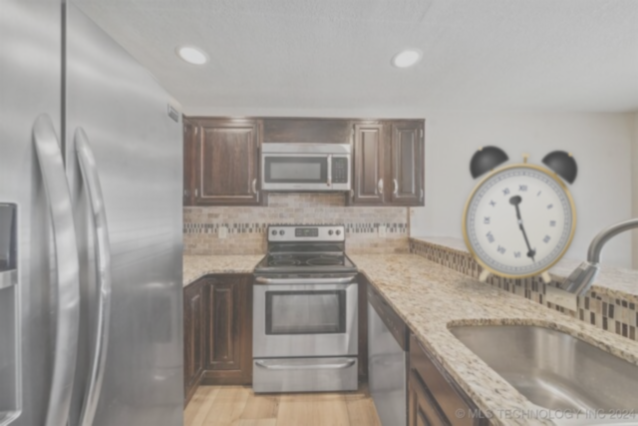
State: 11:26
